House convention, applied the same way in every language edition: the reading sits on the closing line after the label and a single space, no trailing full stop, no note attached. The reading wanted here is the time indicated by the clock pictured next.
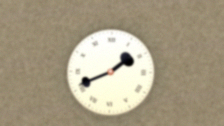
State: 1:41
